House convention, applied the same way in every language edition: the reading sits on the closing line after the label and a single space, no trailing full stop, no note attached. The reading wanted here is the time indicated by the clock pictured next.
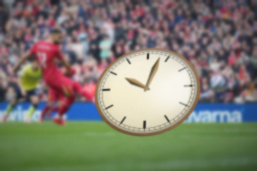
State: 10:03
